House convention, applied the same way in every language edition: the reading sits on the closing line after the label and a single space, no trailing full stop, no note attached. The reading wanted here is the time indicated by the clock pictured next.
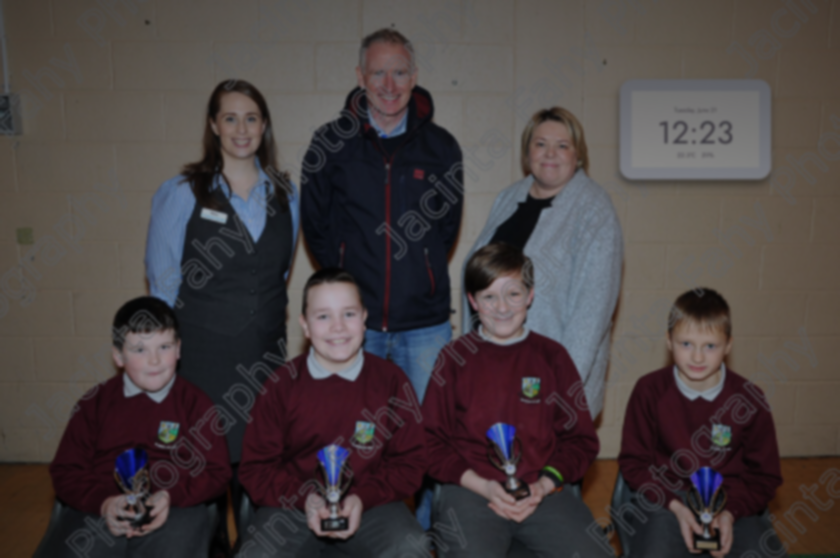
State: 12:23
